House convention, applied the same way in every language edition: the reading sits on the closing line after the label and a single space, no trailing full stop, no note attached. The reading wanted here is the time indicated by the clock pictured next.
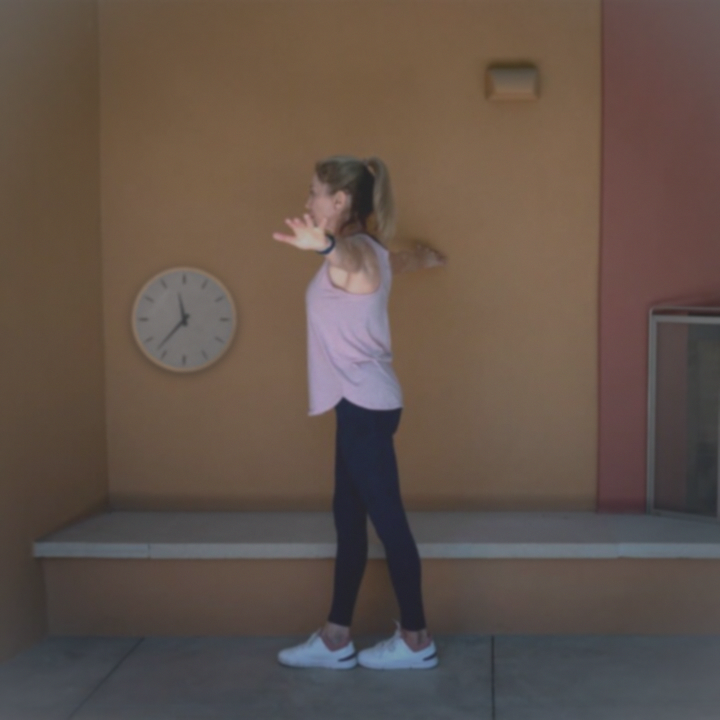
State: 11:37
